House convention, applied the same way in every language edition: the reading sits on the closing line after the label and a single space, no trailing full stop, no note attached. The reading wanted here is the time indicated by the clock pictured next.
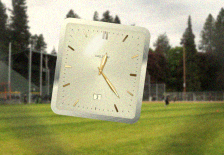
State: 12:23
